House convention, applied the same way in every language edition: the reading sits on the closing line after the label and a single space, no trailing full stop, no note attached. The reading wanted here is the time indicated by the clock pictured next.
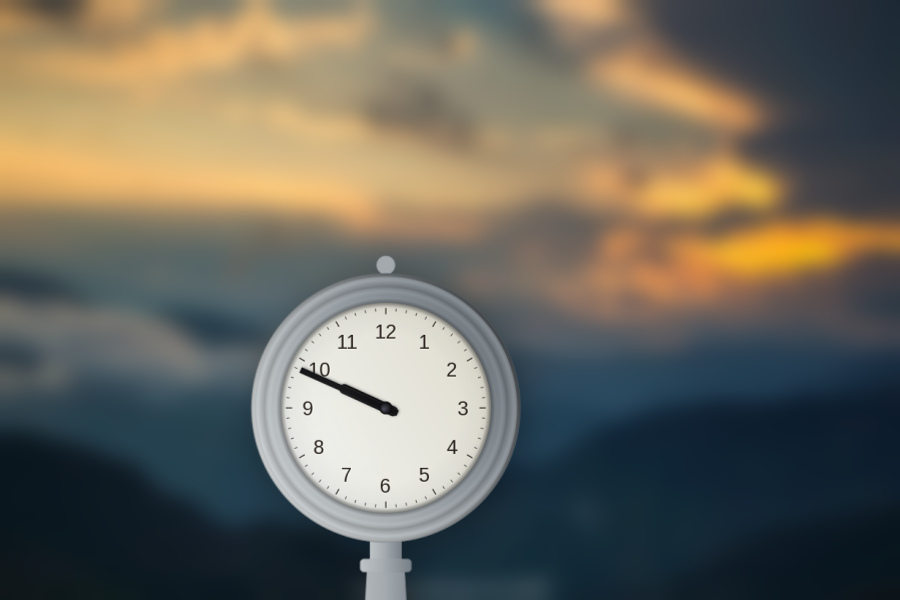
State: 9:49
